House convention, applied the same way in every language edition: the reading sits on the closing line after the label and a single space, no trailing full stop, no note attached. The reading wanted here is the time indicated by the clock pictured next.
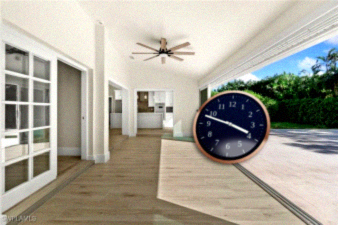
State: 3:48
